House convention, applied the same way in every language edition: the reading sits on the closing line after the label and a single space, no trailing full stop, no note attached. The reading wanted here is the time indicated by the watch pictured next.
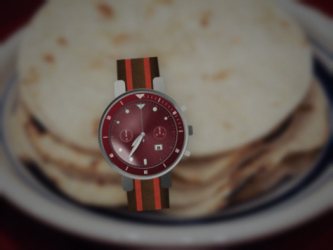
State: 7:36
